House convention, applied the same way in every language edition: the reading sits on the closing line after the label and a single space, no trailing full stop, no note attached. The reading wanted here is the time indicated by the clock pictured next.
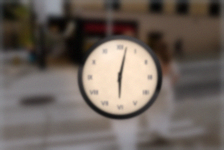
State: 6:02
